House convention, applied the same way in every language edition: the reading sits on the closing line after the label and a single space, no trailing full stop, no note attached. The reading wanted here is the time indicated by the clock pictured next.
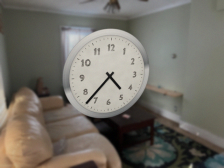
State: 4:37
